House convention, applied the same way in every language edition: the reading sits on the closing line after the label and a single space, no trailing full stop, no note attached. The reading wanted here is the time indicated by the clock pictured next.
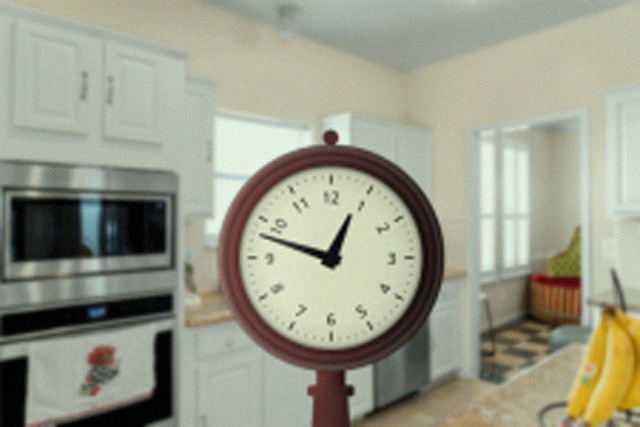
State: 12:48
